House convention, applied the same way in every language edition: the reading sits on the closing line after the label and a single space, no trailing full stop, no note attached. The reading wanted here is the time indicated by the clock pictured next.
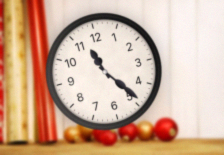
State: 11:24
